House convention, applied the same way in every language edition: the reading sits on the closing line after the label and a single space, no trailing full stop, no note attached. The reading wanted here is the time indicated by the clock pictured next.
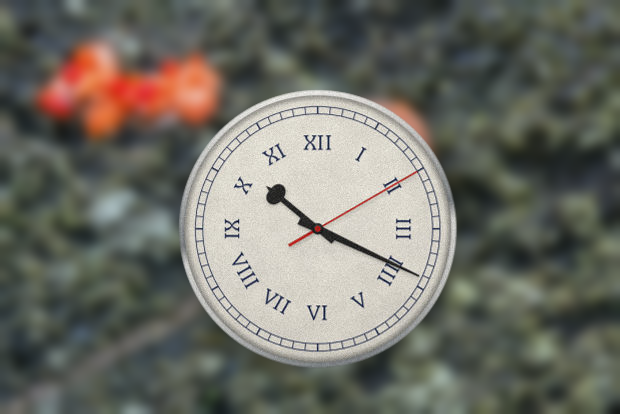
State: 10:19:10
